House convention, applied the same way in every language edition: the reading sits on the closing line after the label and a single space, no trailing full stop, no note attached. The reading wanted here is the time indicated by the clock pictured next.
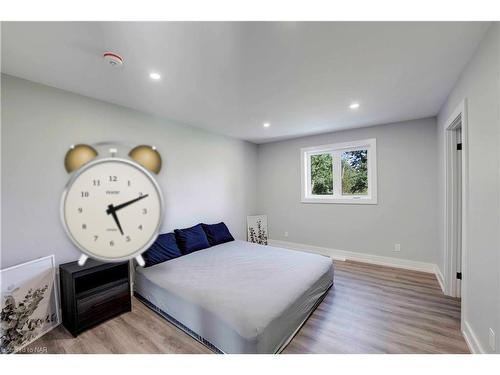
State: 5:11
